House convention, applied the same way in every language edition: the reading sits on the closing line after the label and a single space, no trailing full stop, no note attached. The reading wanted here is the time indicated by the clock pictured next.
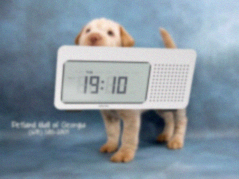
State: 19:10
